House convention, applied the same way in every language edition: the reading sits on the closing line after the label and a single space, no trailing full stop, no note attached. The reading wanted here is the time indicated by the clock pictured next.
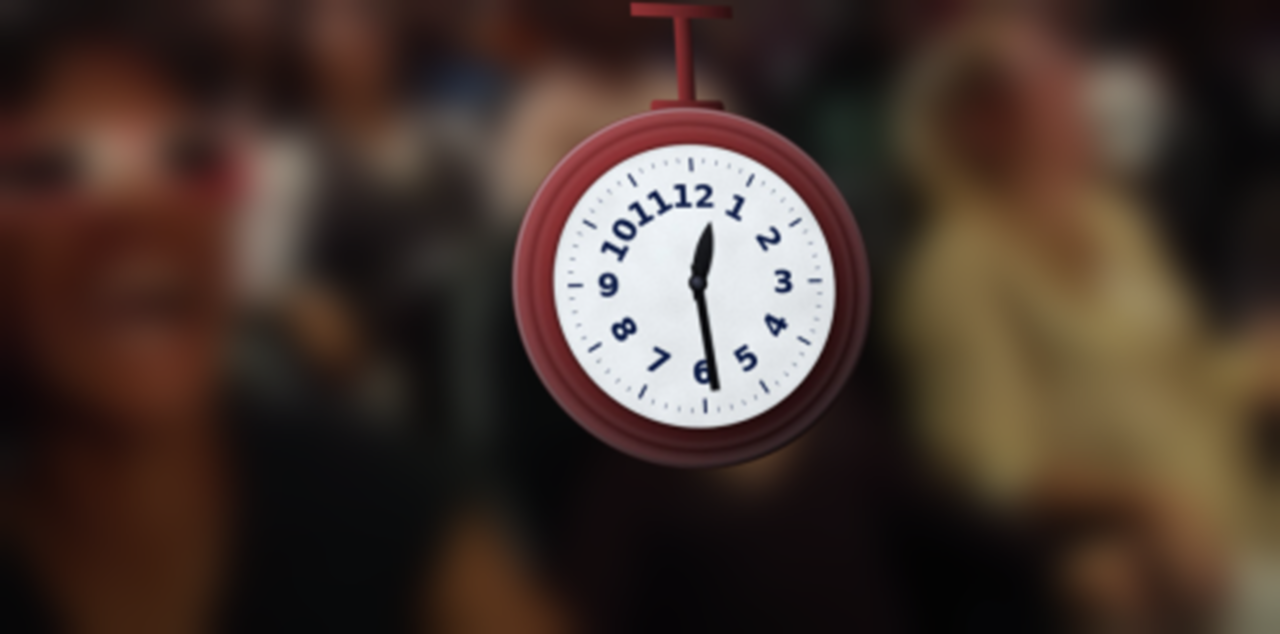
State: 12:29
